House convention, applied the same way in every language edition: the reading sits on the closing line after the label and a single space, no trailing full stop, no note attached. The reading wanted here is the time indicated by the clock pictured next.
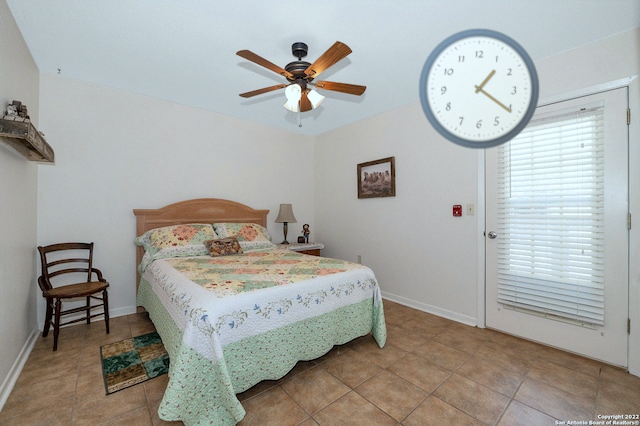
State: 1:21
